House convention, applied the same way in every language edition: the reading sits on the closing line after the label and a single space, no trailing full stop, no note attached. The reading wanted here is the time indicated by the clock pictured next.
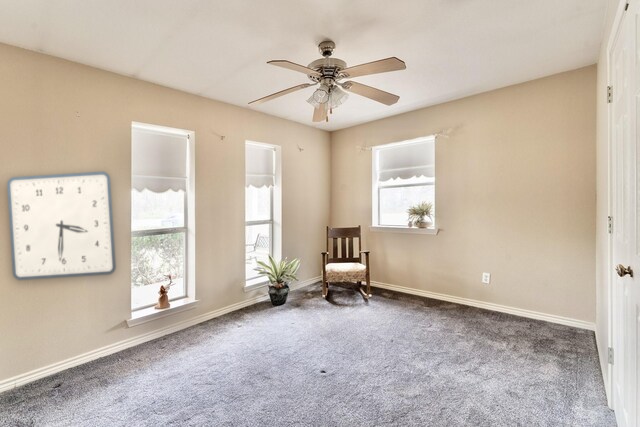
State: 3:31
